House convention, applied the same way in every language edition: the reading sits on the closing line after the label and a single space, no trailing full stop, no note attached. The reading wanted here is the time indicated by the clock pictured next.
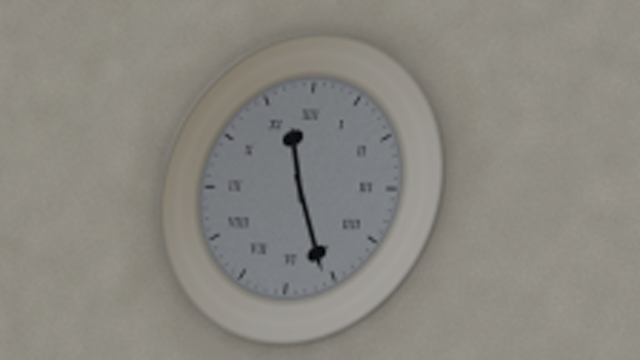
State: 11:26
